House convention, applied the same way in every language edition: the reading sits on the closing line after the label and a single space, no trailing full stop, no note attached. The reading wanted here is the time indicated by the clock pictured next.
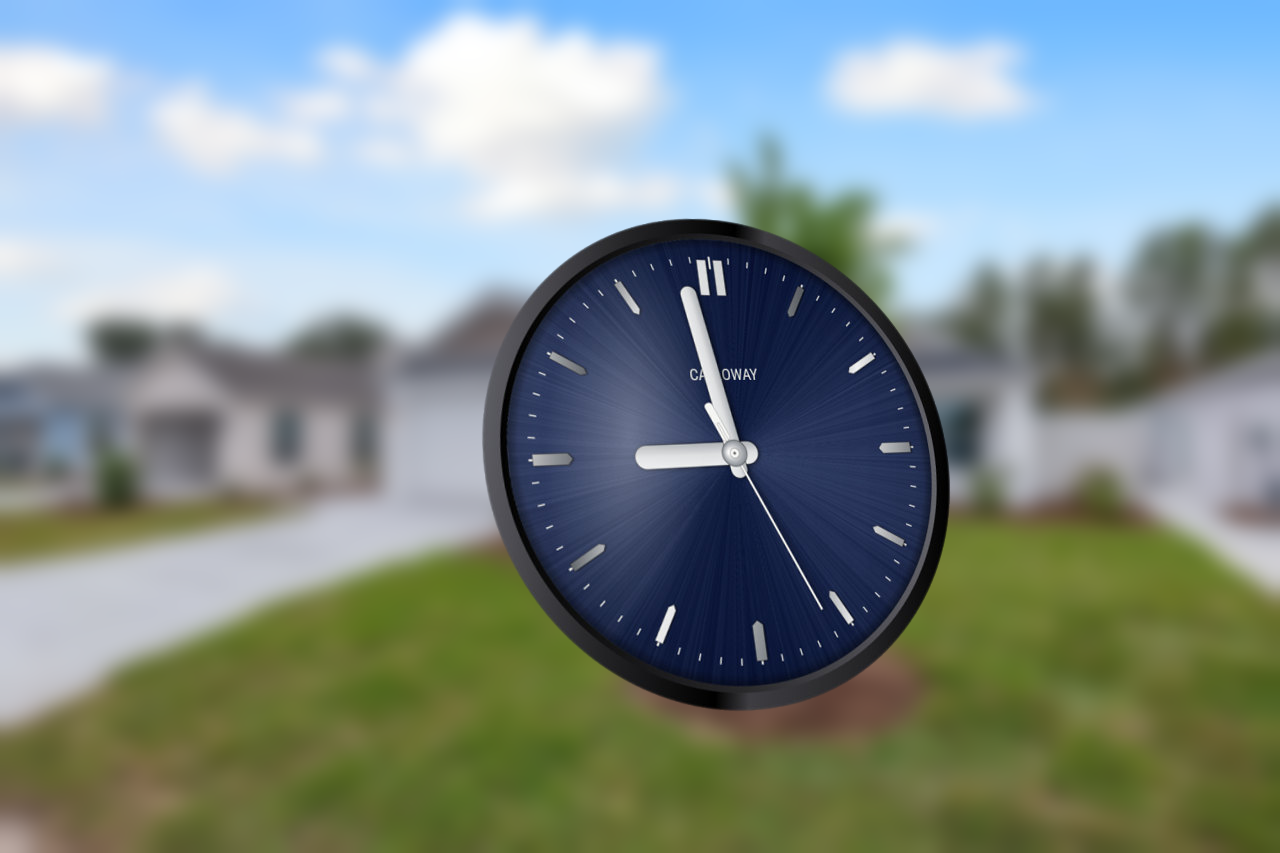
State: 8:58:26
